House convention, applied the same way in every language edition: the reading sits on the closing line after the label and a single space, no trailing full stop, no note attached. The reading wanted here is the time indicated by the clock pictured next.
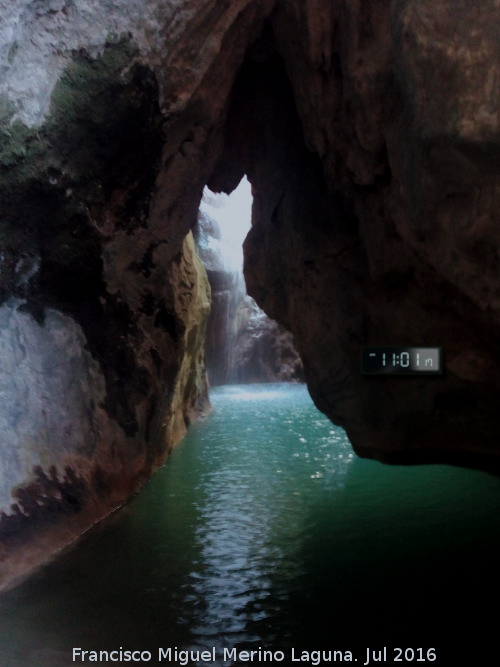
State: 11:01
